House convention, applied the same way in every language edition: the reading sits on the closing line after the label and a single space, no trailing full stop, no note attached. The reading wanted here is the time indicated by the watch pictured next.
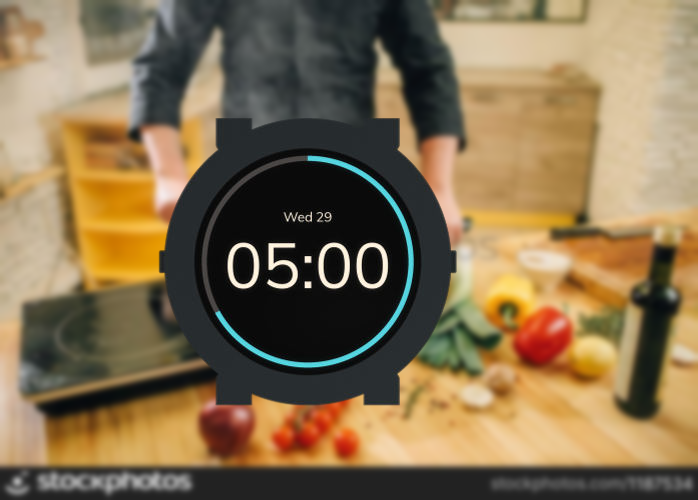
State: 5:00
